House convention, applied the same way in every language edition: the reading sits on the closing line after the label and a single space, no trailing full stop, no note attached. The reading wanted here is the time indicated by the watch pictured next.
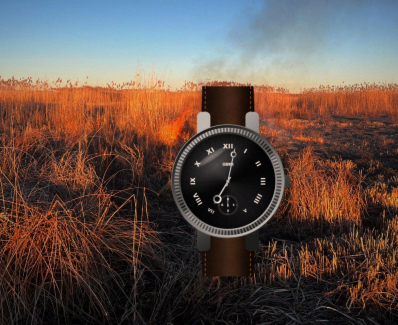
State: 7:02
